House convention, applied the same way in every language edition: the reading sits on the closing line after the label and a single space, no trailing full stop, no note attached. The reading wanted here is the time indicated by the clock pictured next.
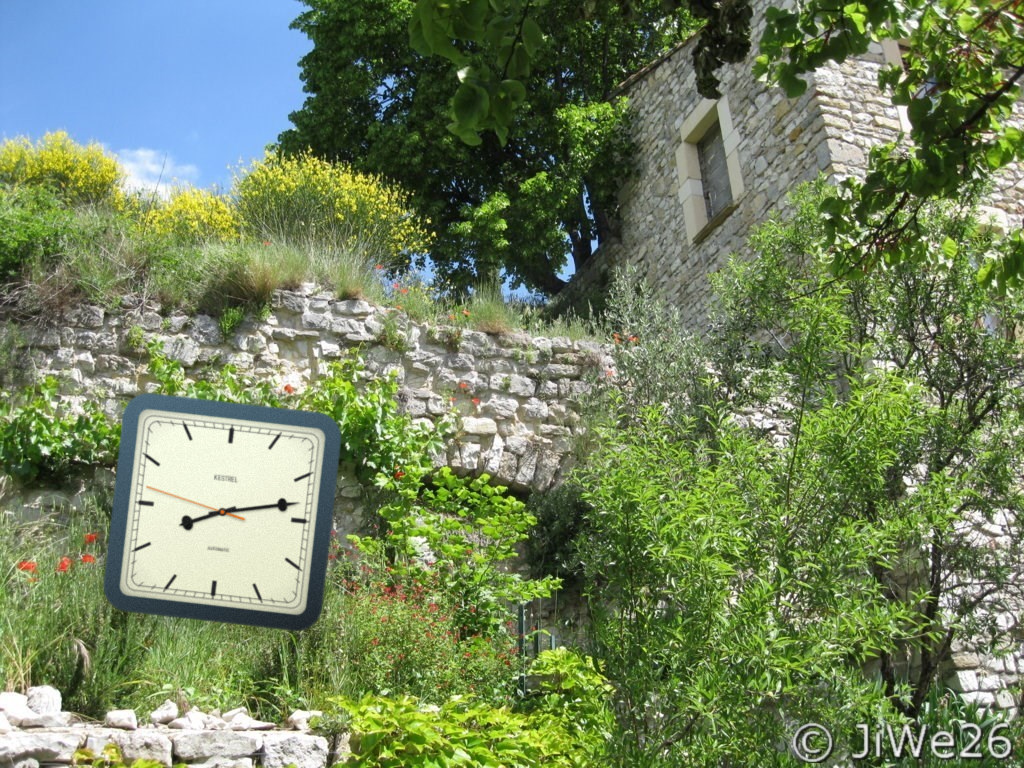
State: 8:12:47
